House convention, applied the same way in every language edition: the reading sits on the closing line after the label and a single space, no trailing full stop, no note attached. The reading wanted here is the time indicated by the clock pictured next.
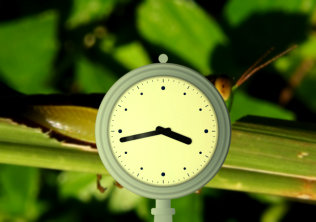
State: 3:43
